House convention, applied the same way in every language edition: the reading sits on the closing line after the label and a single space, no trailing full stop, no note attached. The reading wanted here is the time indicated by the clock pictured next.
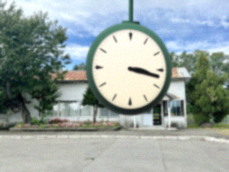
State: 3:17
